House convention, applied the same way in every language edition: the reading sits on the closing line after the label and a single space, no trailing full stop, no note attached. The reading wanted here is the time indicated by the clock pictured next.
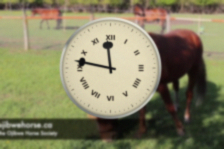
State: 11:47
